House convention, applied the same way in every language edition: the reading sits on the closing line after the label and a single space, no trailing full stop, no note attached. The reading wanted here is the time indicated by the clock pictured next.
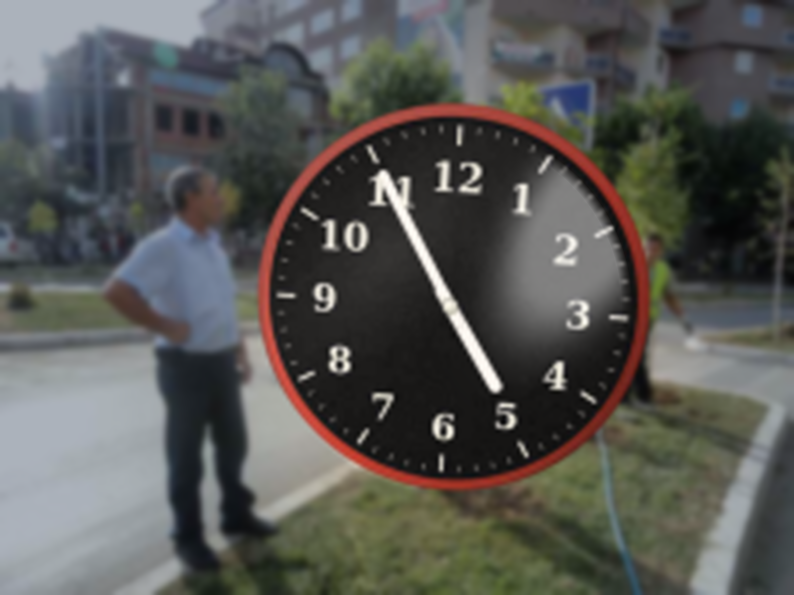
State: 4:55
